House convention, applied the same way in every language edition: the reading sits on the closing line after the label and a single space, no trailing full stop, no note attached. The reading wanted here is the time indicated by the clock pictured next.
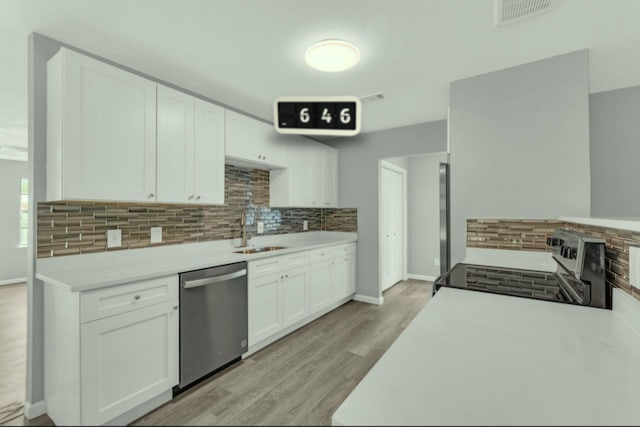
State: 6:46
